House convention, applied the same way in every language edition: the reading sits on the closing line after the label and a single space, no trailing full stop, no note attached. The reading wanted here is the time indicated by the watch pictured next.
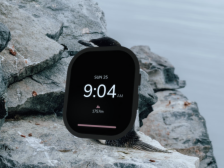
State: 9:04
